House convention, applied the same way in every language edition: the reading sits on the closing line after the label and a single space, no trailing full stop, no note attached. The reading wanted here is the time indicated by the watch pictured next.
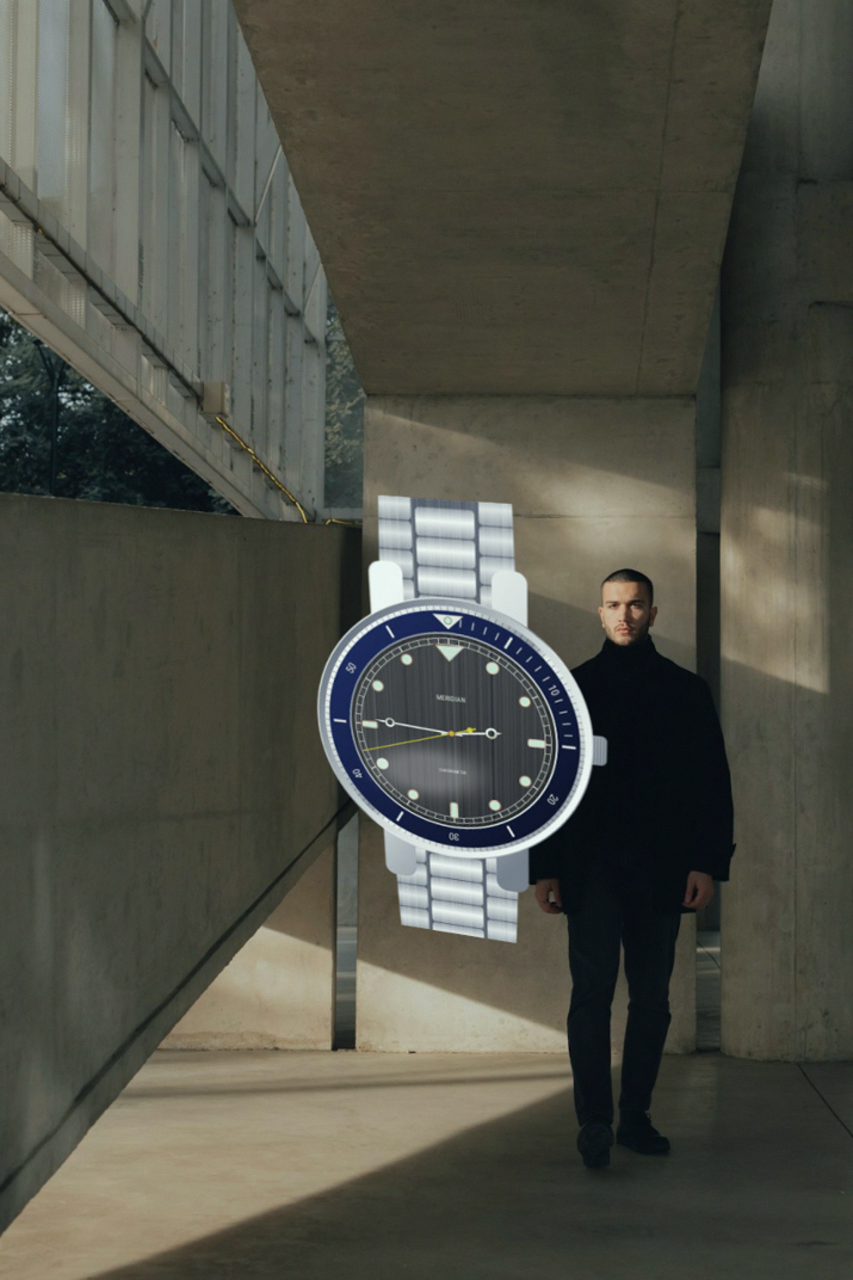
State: 2:45:42
